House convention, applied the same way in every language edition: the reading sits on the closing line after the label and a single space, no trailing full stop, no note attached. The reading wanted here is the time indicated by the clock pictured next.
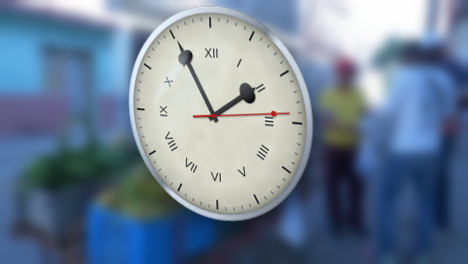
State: 1:55:14
